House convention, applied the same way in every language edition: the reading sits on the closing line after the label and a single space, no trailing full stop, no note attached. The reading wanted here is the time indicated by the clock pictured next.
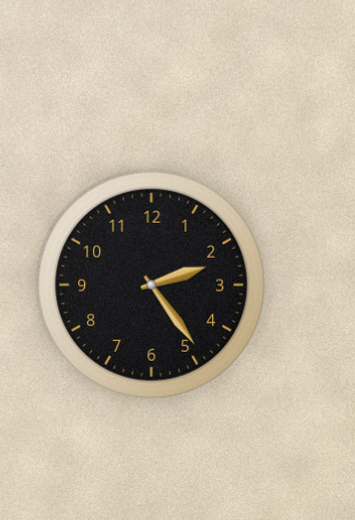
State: 2:24
